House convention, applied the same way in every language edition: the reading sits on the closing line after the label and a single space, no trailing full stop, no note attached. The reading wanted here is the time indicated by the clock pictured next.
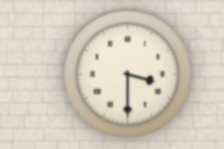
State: 3:30
